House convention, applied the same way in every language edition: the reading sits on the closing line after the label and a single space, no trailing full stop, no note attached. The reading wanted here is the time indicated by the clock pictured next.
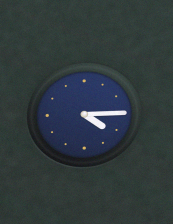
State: 4:15
